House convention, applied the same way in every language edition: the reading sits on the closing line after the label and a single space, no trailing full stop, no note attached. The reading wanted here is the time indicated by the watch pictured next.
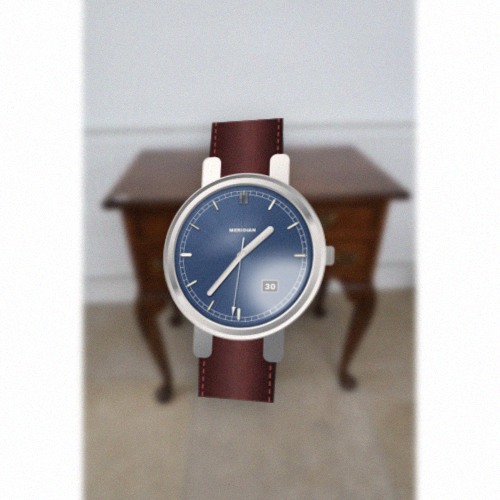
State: 1:36:31
